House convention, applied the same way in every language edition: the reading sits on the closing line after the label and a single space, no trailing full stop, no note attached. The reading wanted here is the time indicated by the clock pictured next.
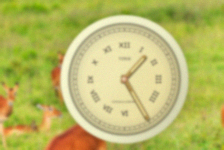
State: 1:25
